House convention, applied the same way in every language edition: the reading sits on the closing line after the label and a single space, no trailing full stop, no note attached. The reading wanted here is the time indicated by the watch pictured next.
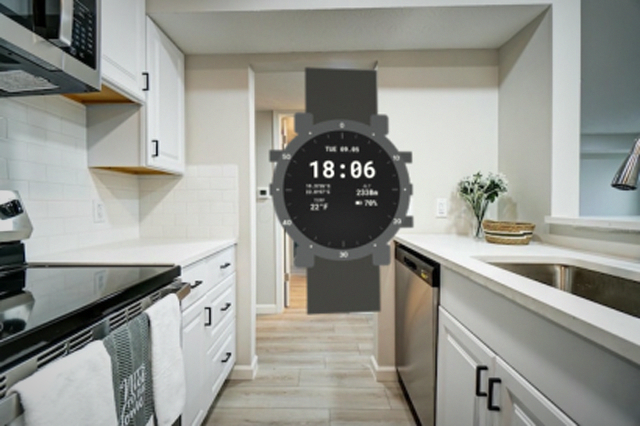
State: 18:06
